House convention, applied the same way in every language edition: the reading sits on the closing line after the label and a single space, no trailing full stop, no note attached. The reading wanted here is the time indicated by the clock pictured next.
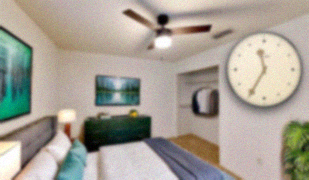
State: 11:35
